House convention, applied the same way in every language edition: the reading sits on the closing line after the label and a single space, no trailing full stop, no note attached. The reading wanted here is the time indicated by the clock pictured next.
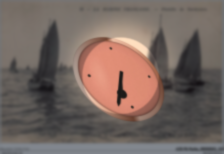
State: 6:34
